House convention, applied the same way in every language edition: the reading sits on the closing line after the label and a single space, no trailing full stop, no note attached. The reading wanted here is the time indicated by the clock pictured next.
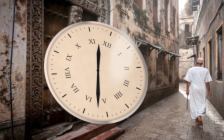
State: 11:27
